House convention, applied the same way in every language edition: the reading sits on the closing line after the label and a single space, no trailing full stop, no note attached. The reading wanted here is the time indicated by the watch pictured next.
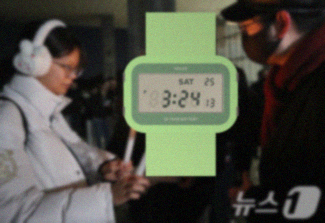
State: 3:24
